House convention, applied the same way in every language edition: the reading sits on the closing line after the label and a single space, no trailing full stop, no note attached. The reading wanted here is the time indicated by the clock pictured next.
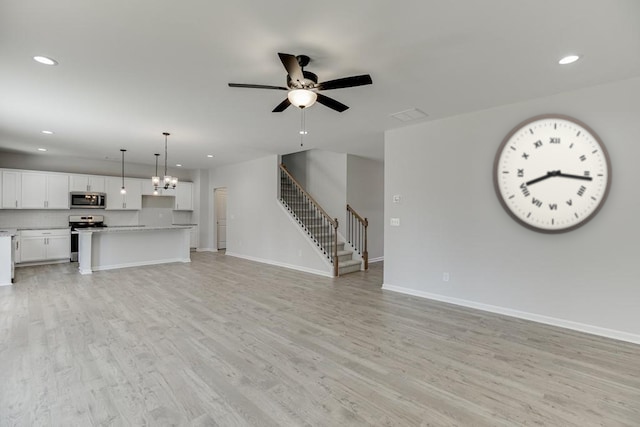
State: 8:16
